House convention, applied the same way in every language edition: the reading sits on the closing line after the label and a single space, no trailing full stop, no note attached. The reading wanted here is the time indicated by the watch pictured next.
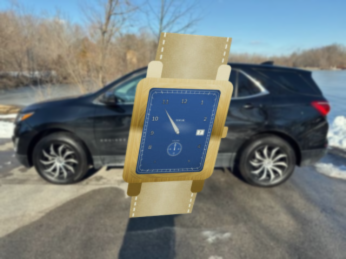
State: 10:54
